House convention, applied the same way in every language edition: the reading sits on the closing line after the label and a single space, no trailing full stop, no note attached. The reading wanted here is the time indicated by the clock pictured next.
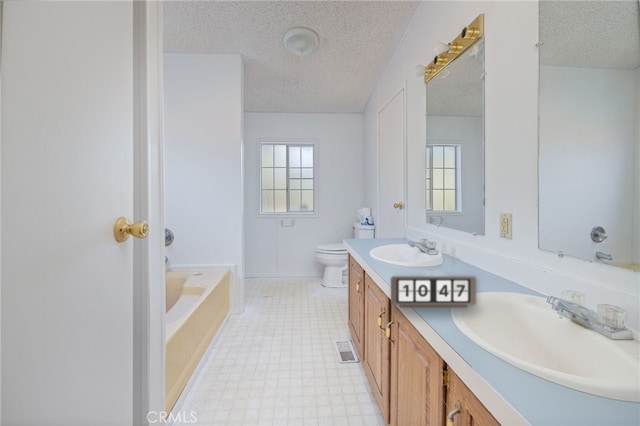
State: 10:47
